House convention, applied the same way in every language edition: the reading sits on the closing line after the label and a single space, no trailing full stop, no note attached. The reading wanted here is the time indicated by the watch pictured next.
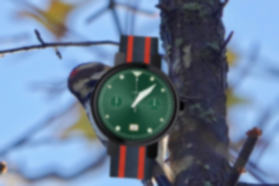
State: 1:07
